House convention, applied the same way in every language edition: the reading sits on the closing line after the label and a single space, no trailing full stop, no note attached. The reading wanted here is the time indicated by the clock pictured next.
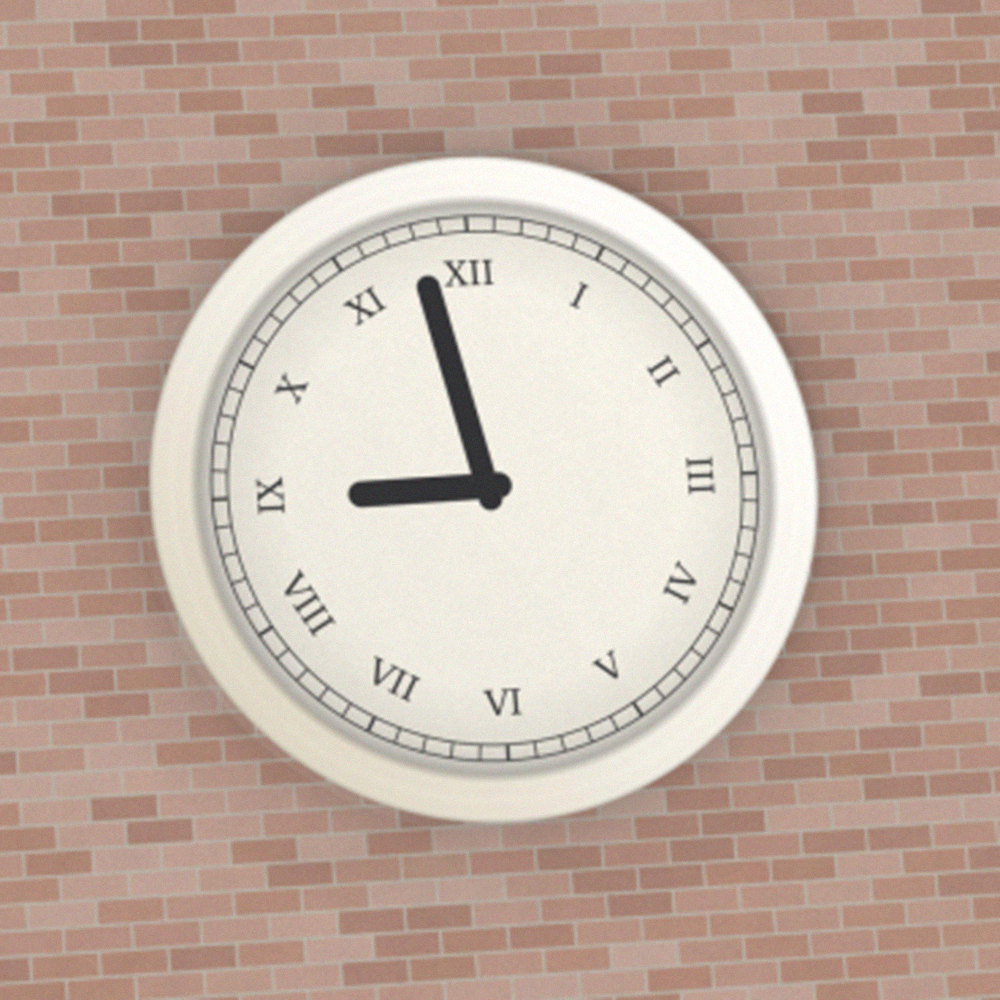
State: 8:58
